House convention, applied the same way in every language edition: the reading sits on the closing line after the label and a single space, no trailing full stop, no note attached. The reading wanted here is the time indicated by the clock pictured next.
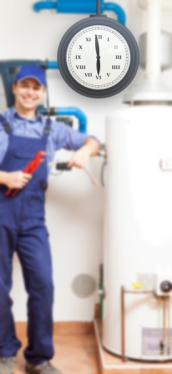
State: 5:59
